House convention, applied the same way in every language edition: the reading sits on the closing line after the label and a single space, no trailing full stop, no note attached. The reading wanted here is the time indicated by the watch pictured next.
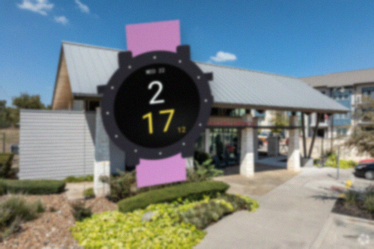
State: 2:17
